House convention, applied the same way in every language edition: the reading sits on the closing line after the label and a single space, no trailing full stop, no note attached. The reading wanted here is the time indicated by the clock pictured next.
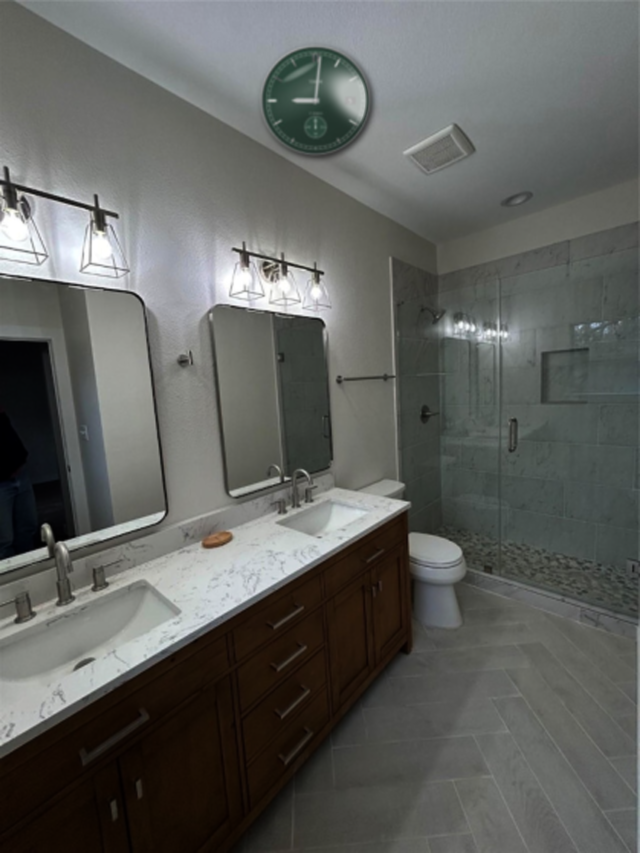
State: 9:01
